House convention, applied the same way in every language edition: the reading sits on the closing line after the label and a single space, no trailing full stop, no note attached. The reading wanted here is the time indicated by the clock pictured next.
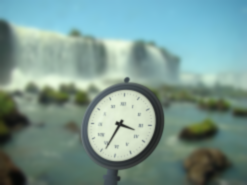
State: 3:34
